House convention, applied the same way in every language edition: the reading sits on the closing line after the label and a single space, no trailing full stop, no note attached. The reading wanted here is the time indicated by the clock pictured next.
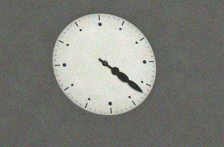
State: 4:22
